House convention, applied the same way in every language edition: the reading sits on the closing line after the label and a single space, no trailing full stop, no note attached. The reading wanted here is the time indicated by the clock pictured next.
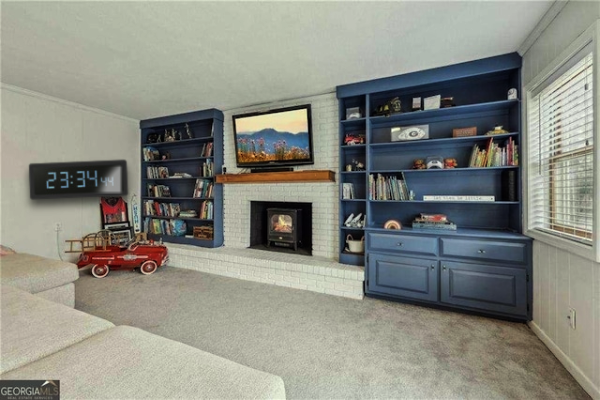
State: 23:34:44
